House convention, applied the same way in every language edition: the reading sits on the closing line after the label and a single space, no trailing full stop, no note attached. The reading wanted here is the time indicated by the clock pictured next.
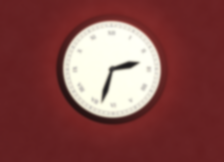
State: 2:33
